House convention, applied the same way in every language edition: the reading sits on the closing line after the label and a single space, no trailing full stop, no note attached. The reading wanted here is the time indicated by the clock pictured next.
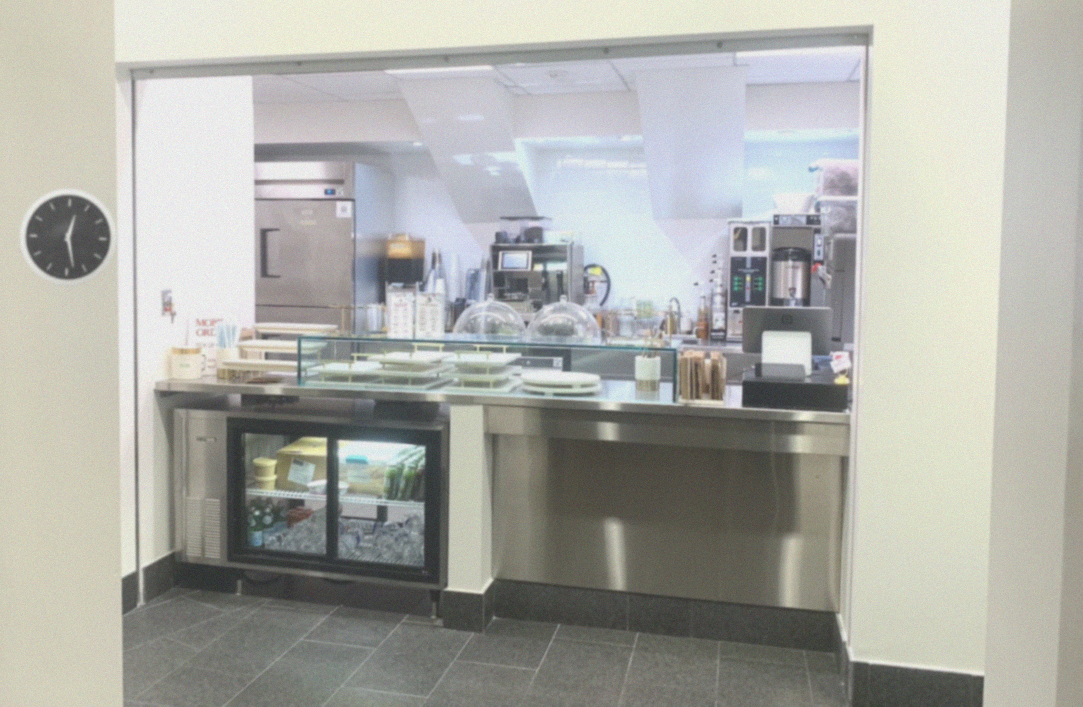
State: 12:28
